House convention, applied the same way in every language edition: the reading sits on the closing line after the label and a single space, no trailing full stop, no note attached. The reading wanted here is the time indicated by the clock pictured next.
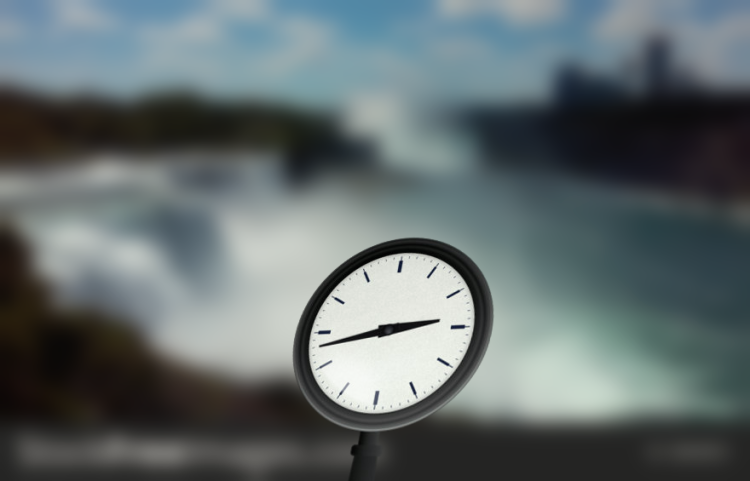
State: 2:43
